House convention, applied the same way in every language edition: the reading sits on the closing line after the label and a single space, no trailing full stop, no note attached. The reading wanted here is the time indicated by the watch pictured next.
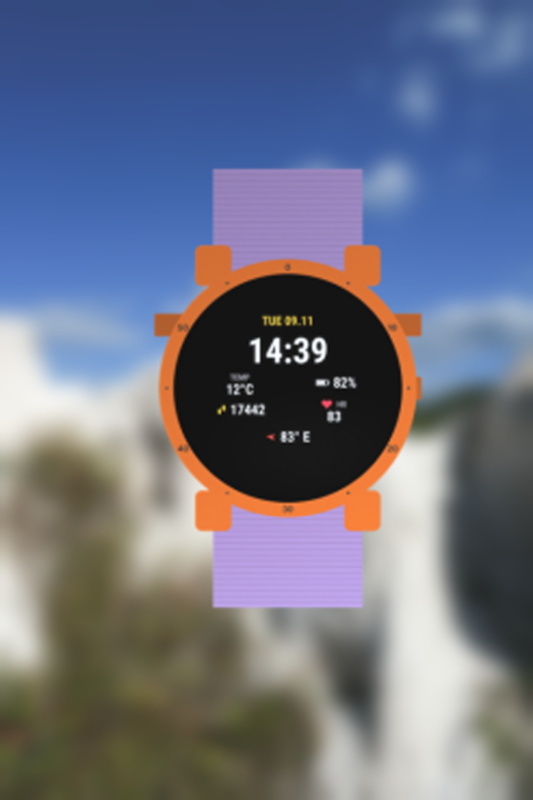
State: 14:39
